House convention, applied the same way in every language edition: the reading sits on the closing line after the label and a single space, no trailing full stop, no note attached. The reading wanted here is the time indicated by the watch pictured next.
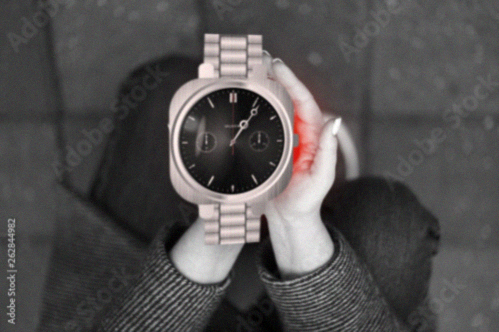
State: 1:06
